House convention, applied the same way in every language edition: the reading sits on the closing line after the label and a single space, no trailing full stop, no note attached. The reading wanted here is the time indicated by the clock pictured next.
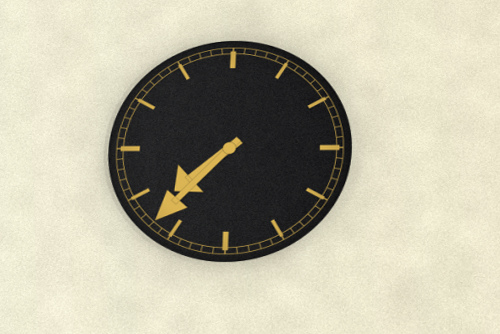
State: 7:37
